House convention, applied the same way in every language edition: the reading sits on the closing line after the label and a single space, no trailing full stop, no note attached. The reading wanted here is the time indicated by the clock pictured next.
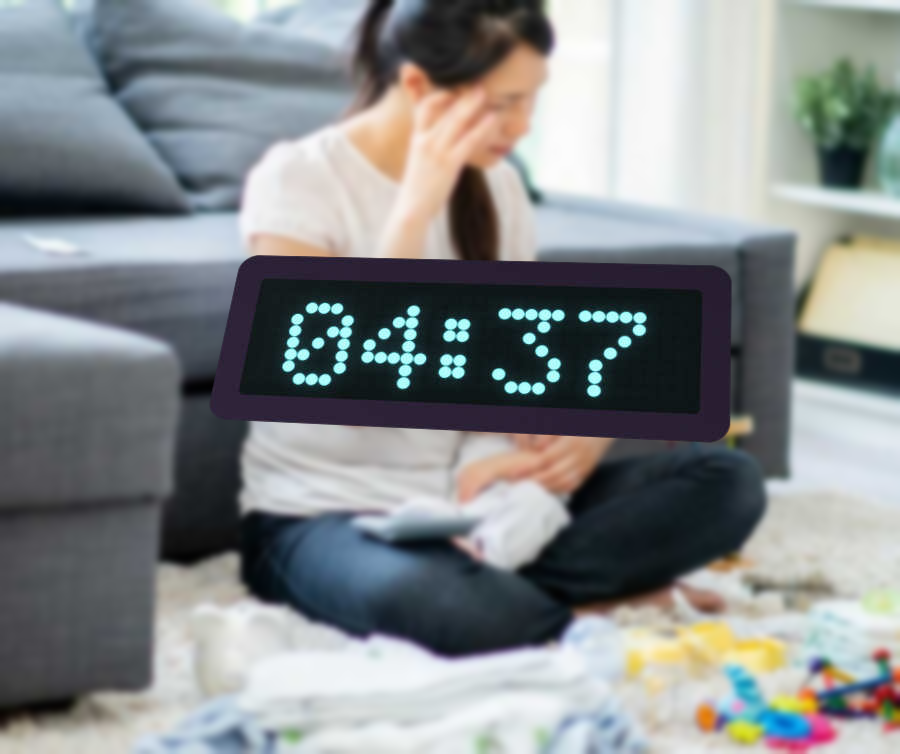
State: 4:37
